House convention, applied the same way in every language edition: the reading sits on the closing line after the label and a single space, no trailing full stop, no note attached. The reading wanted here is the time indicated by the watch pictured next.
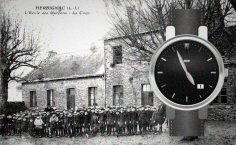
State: 4:56
